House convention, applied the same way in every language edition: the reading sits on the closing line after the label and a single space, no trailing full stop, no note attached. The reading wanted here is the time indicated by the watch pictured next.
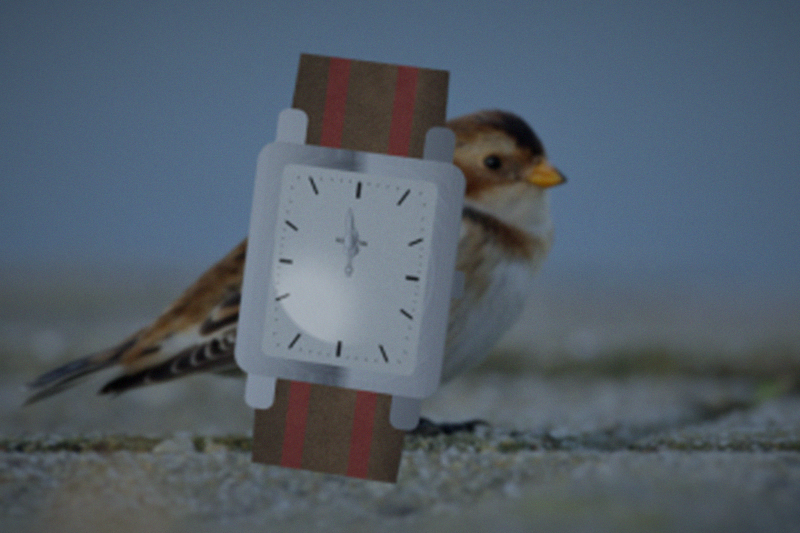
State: 11:59
